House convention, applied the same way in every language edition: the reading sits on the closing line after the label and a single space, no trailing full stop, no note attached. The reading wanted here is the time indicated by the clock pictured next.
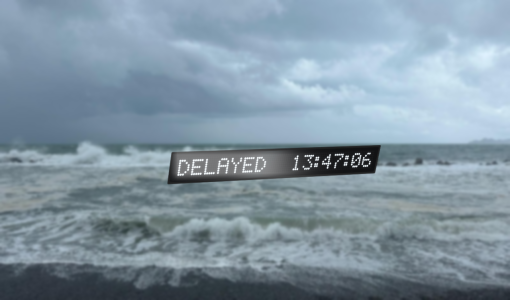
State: 13:47:06
